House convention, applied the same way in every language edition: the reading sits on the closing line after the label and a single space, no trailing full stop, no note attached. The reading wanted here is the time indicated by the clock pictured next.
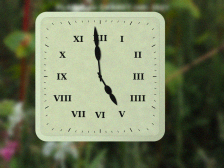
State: 4:59
